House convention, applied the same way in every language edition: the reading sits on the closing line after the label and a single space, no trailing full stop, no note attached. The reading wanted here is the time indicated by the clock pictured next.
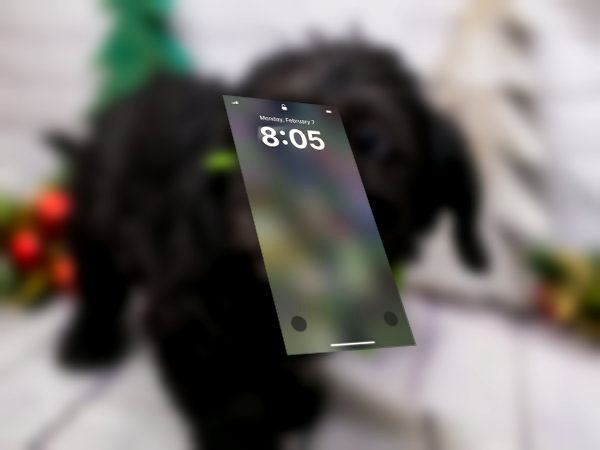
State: 8:05
